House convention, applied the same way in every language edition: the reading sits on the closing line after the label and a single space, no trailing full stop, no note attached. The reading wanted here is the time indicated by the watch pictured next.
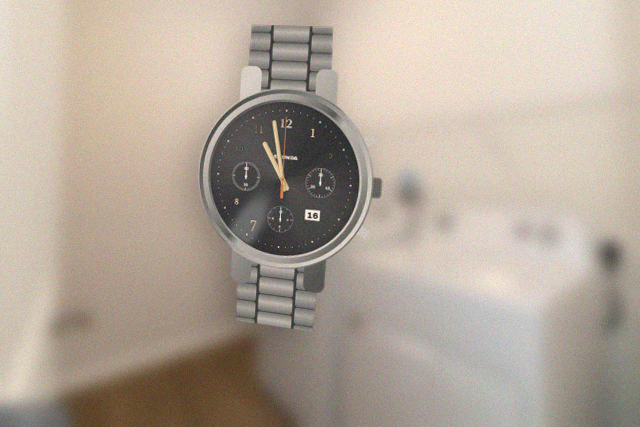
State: 10:58
